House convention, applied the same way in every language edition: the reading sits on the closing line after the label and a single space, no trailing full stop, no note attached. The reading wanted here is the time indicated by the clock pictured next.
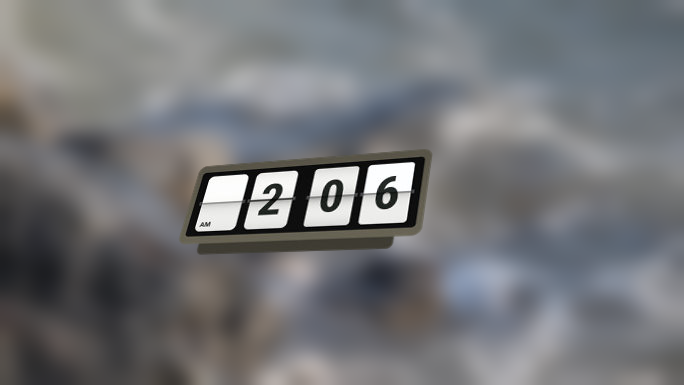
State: 2:06
